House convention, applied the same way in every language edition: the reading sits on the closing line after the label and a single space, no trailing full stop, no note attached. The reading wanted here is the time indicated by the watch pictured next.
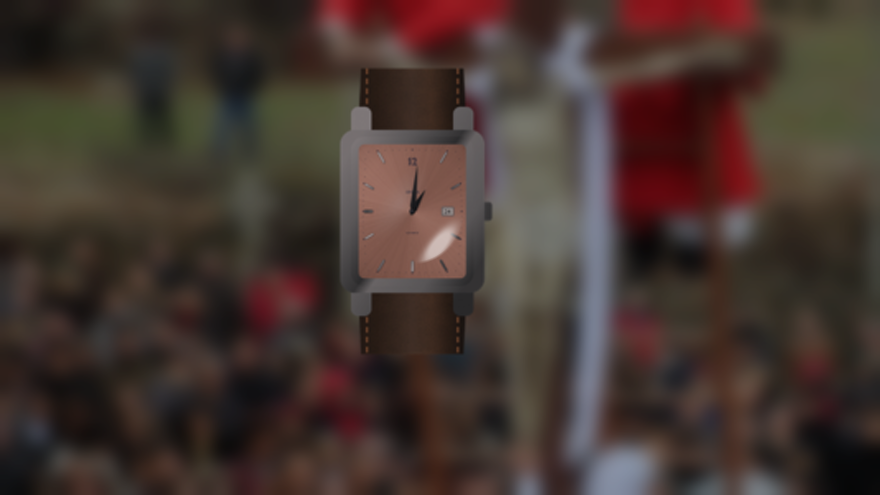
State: 1:01
